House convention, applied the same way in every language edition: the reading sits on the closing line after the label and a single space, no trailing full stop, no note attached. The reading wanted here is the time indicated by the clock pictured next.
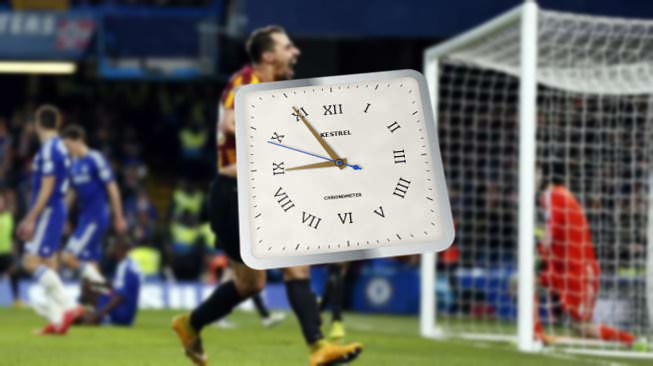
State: 8:54:49
